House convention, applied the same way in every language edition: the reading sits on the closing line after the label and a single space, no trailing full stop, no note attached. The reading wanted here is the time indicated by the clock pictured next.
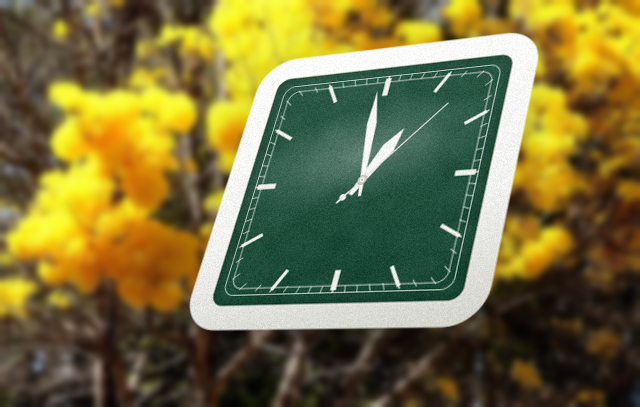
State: 12:59:07
